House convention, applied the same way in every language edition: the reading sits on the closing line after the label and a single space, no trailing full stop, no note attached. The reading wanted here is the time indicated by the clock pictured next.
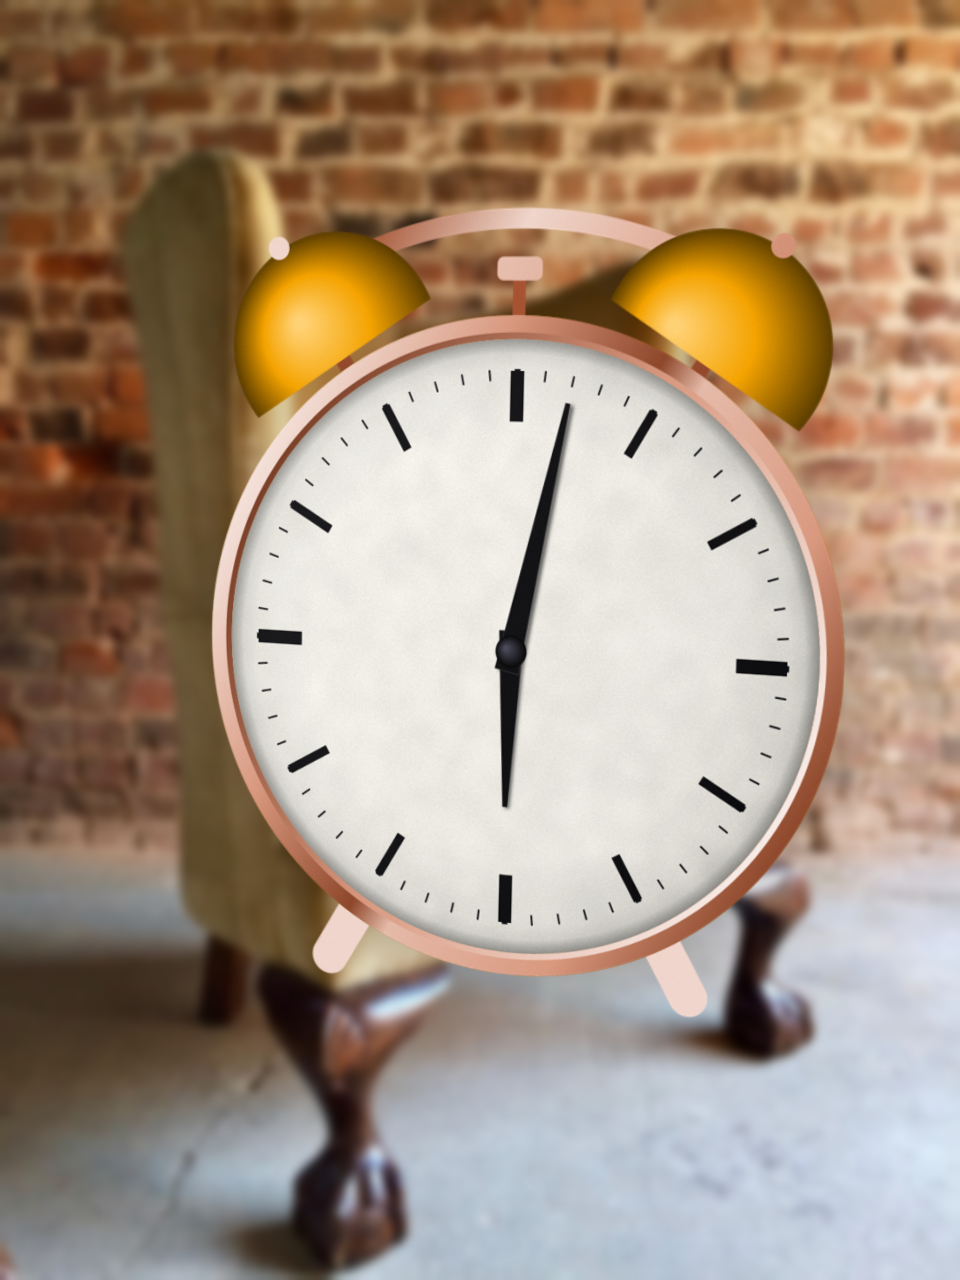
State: 6:02
